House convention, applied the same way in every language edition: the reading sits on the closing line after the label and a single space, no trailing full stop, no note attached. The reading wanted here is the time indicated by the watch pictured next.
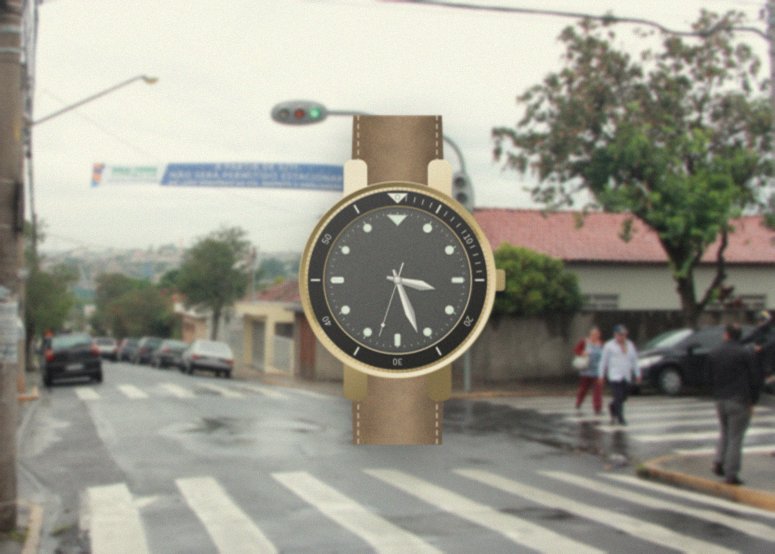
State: 3:26:33
